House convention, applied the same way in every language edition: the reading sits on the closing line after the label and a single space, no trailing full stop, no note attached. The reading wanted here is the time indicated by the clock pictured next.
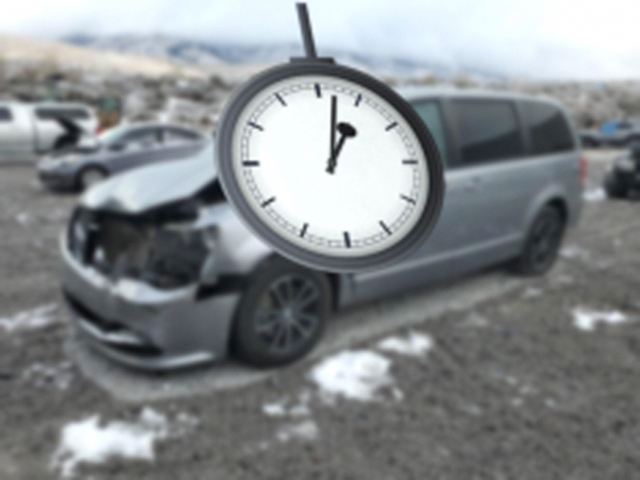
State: 1:02
